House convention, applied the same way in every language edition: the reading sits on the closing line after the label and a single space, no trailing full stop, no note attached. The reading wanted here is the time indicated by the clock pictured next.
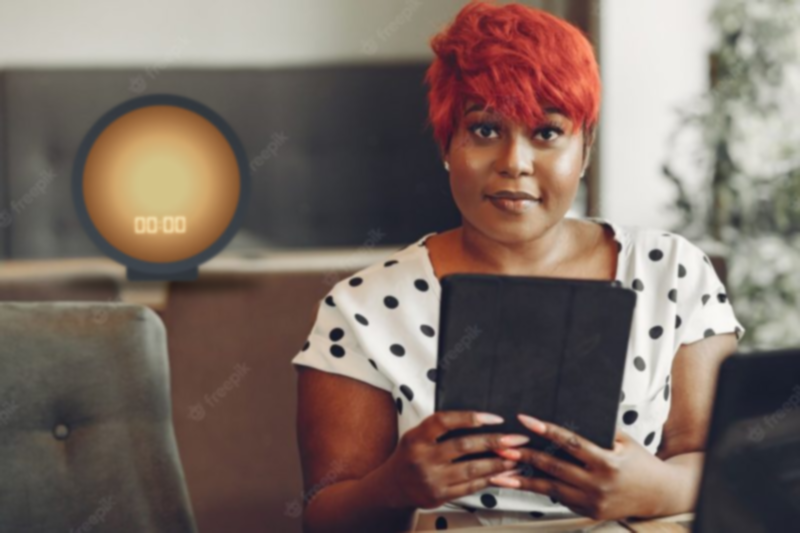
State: 0:00
